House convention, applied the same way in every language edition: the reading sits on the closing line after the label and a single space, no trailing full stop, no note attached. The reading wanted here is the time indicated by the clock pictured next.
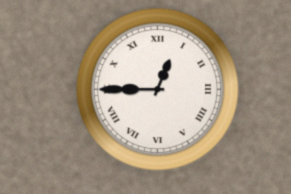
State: 12:45
